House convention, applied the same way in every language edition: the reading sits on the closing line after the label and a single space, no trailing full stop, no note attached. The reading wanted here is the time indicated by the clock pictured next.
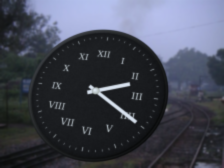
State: 2:20
